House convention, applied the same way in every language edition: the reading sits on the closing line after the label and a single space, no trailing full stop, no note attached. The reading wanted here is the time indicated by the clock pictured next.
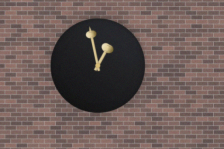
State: 12:58
